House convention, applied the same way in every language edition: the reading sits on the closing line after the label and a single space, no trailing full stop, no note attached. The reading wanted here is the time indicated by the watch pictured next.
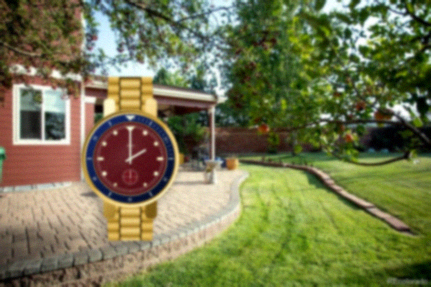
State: 2:00
